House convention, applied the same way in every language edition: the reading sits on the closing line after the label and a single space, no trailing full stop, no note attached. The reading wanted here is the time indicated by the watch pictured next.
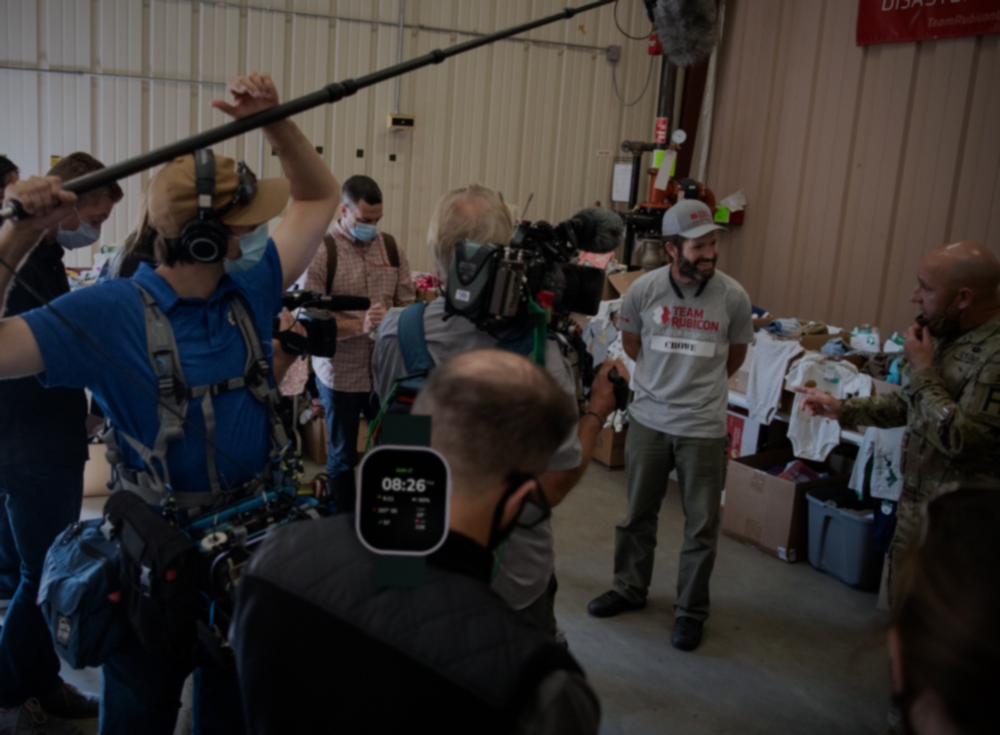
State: 8:26
